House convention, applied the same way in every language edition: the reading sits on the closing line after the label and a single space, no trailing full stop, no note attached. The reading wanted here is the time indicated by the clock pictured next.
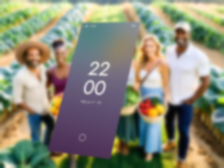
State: 22:00
